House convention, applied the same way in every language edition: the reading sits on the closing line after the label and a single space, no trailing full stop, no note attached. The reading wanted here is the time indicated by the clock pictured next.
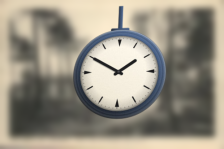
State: 1:50
